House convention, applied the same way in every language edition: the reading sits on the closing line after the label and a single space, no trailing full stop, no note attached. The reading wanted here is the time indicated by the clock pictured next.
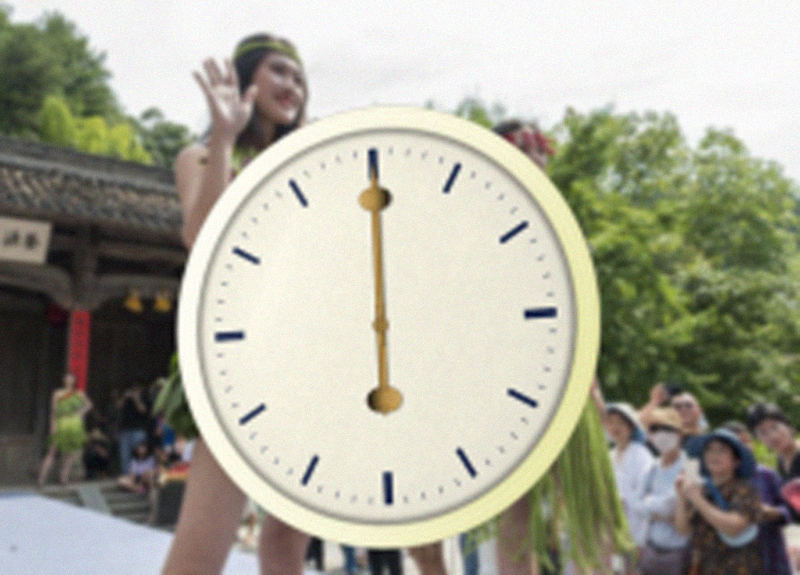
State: 6:00
